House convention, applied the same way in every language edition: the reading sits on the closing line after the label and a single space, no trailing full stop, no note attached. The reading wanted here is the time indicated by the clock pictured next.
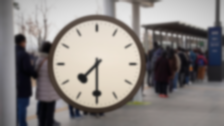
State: 7:30
